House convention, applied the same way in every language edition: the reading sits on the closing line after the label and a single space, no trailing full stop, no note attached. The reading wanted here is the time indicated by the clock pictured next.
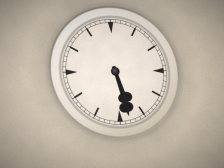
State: 5:28
